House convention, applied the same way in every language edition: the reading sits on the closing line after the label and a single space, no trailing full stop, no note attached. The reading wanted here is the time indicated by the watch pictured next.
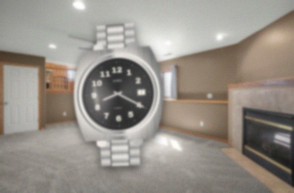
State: 8:20
